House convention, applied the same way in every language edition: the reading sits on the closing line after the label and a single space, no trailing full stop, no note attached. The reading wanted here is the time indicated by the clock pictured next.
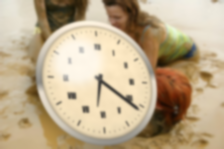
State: 6:21
